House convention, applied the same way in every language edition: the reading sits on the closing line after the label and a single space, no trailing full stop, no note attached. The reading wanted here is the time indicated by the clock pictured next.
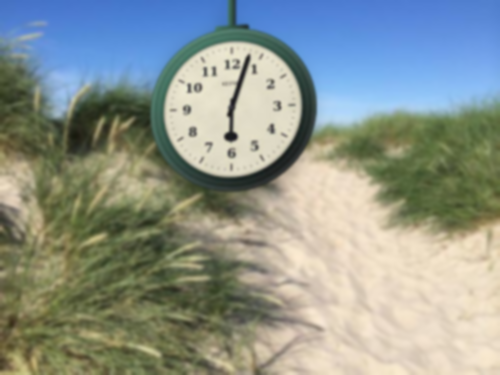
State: 6:03
